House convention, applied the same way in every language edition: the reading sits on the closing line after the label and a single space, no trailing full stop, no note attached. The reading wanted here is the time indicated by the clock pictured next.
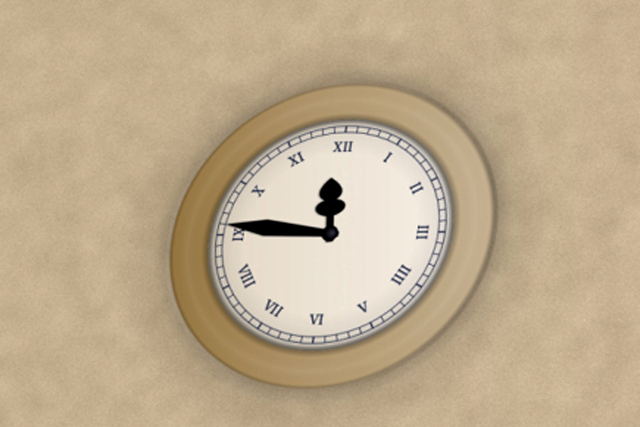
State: 11:46
